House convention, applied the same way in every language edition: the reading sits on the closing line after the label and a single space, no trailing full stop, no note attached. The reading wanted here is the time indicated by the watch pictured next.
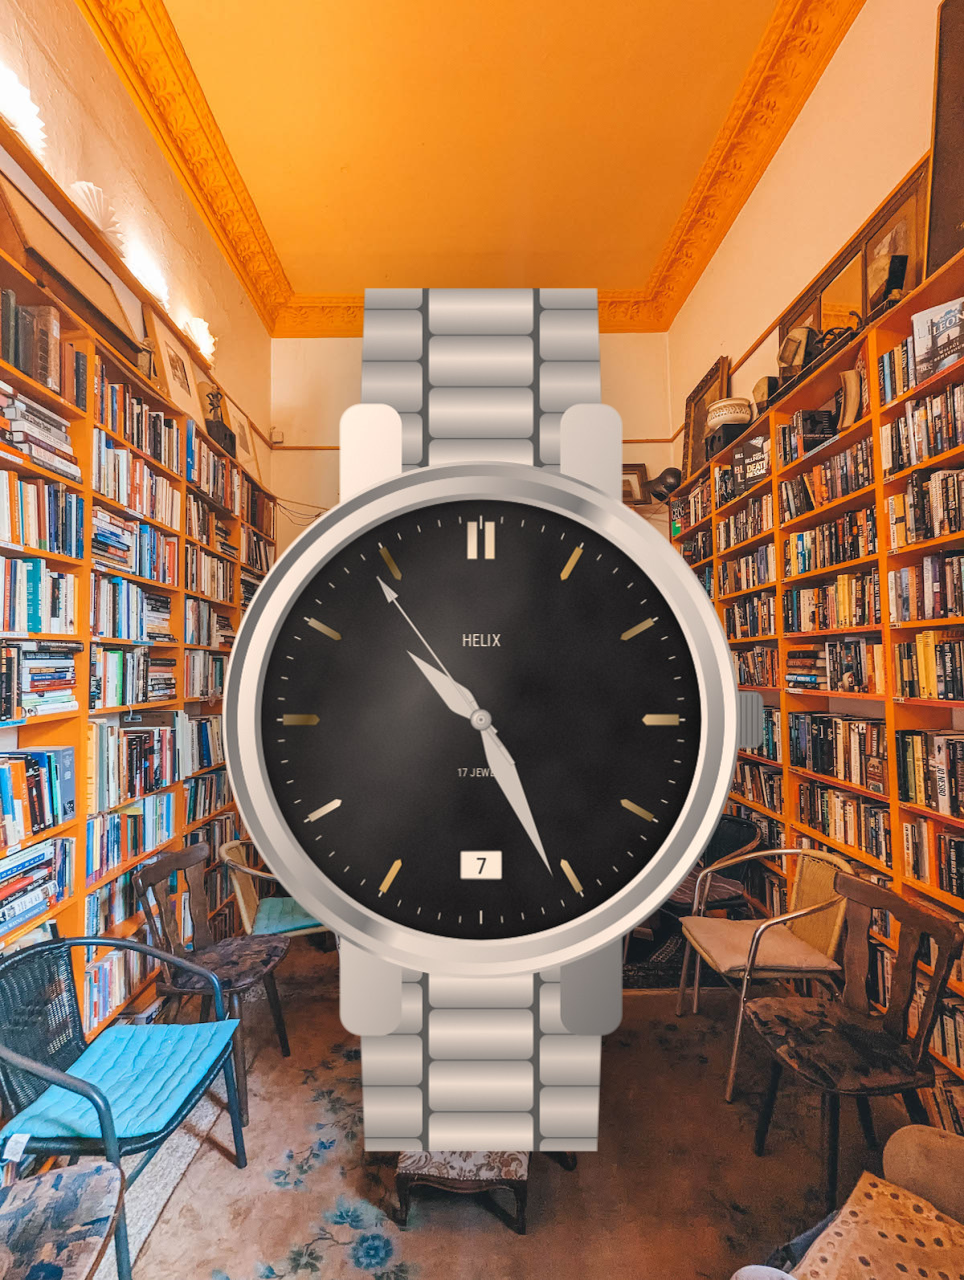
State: 10:25:54
